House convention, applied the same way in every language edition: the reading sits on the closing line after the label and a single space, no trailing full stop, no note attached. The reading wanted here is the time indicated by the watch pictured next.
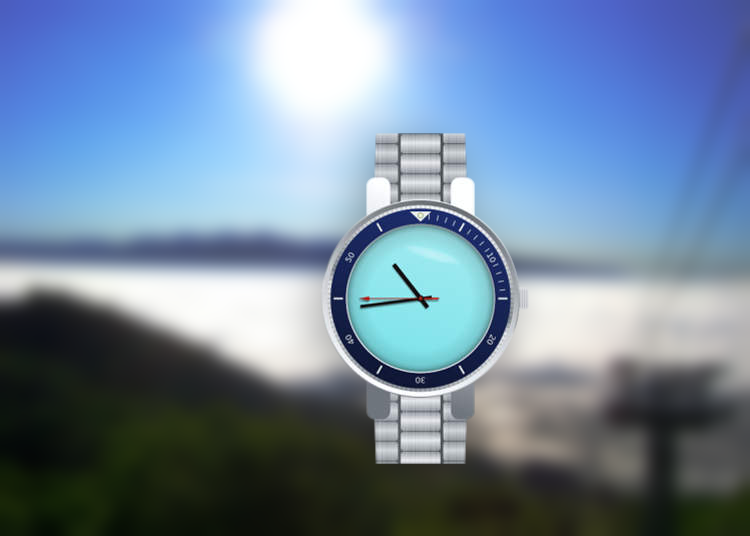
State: 10:43:45
